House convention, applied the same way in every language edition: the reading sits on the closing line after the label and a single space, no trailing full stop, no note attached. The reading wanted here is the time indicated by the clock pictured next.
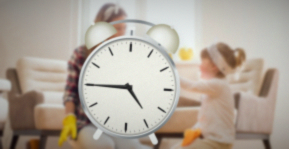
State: 4:45
